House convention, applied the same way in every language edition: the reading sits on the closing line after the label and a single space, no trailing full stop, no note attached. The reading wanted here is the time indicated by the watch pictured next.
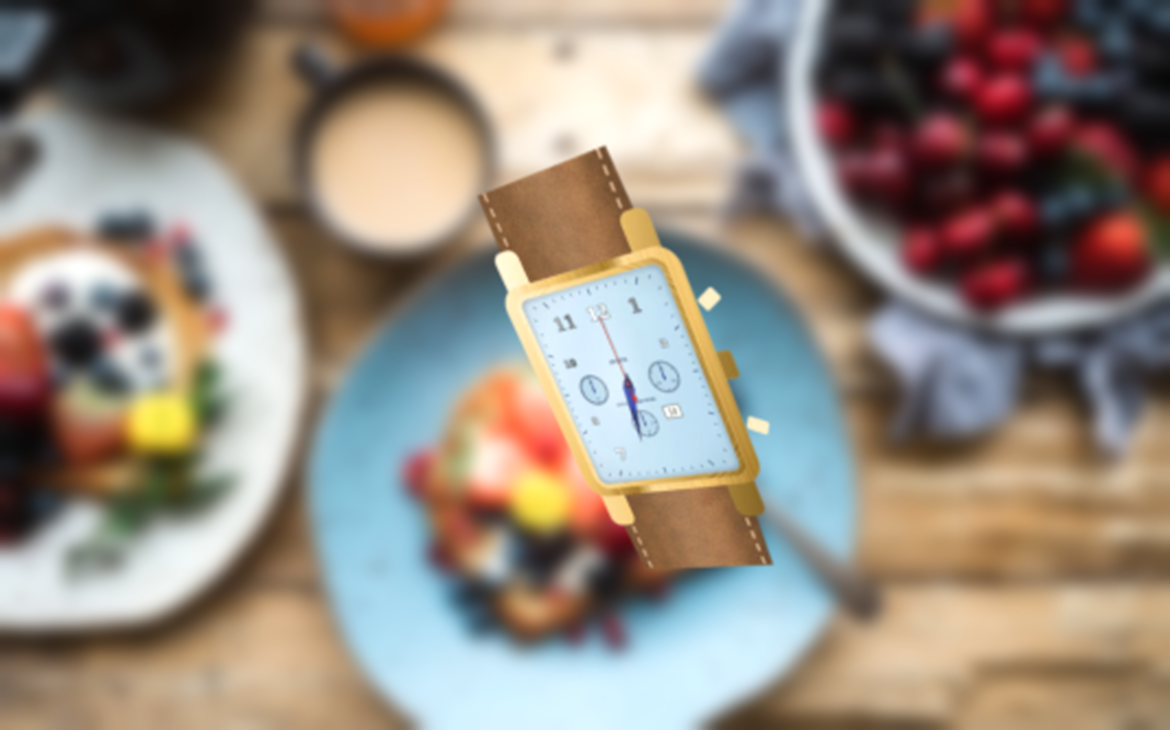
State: 6:32
